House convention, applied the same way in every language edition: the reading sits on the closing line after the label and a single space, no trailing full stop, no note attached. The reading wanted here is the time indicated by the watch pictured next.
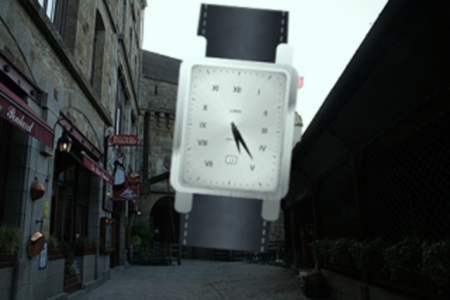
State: 5:24
